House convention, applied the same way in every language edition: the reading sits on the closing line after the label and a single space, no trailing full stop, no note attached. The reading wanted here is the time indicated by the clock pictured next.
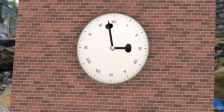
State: 2:58
